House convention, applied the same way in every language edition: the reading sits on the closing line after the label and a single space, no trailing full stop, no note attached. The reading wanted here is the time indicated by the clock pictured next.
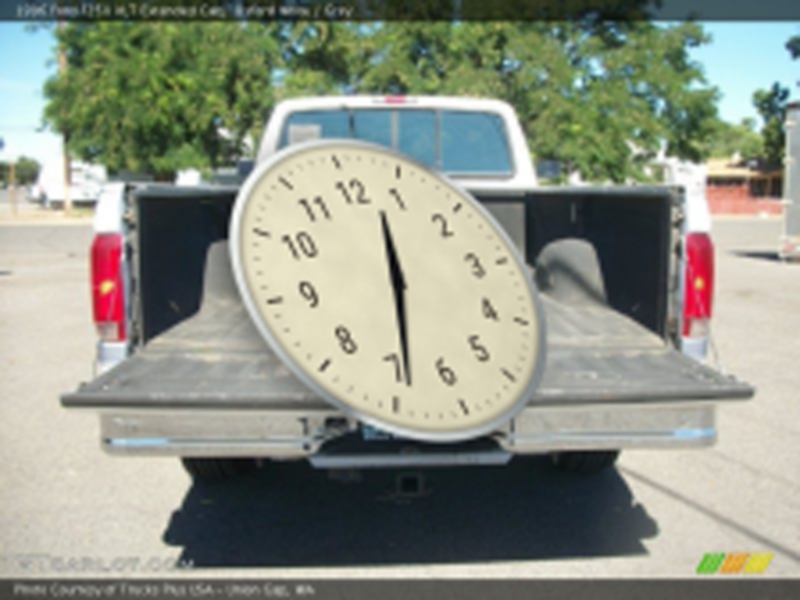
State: 12:34
